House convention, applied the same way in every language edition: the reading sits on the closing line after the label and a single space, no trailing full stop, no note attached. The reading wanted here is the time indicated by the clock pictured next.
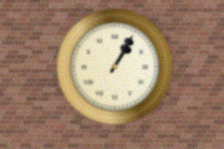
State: 1:05
